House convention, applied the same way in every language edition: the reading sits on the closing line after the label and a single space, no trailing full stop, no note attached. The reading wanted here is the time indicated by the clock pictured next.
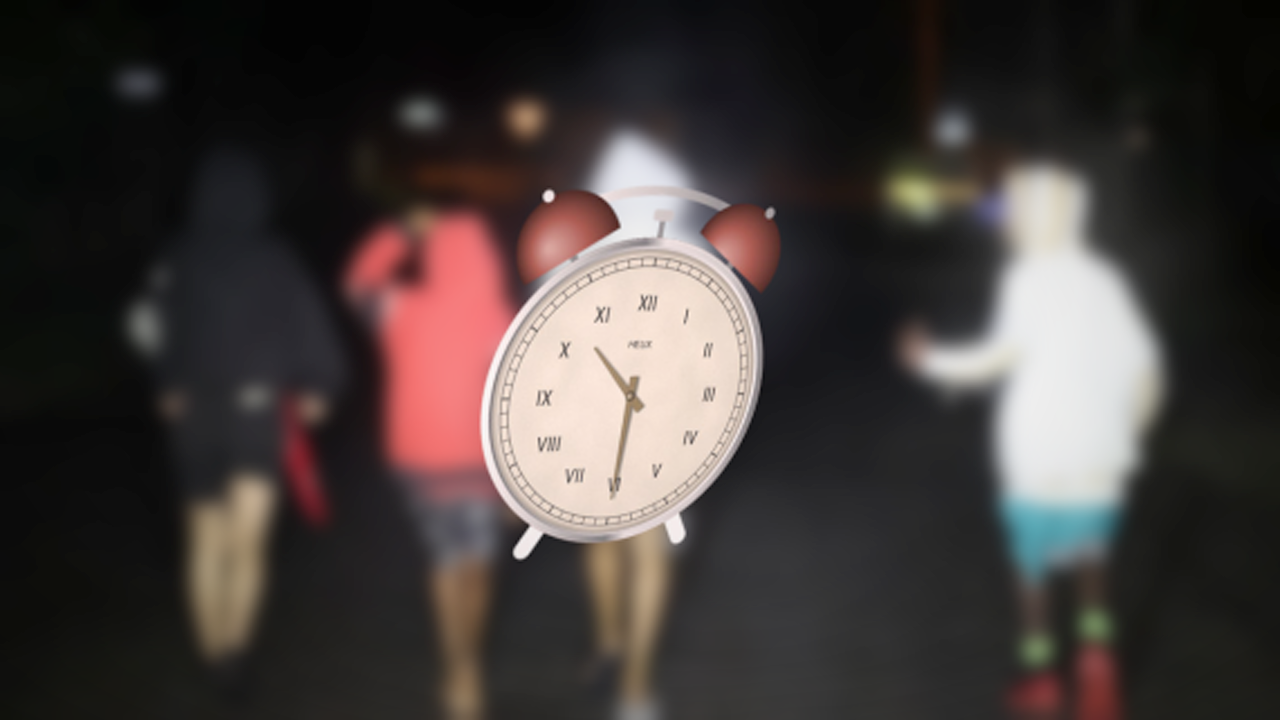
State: 10:30
